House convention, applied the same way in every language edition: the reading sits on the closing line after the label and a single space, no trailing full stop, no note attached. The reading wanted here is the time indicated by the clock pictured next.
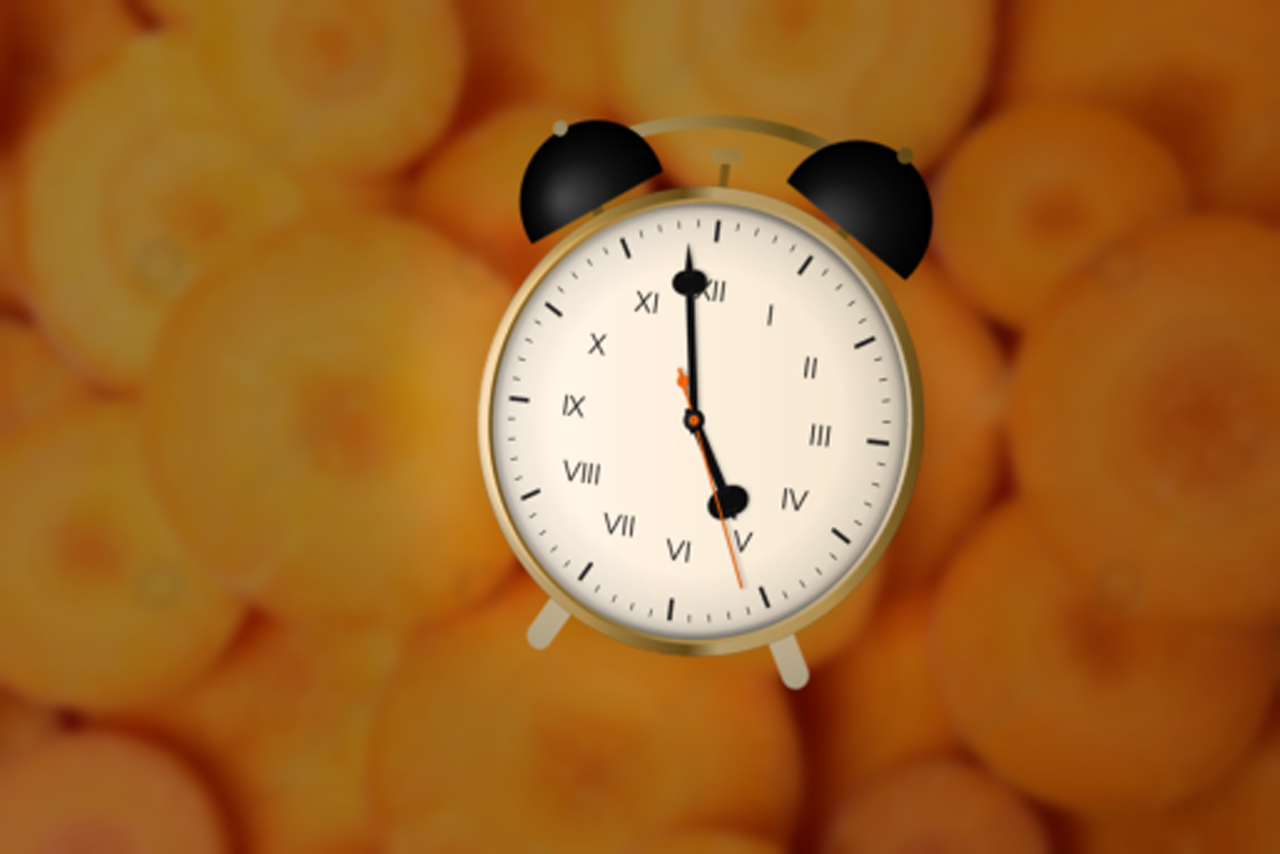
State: 4:58:26
